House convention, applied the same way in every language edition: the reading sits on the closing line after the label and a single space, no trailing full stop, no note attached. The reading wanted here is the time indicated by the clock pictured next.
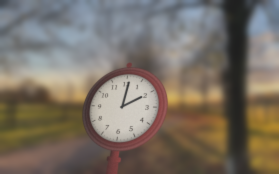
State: 2:01
